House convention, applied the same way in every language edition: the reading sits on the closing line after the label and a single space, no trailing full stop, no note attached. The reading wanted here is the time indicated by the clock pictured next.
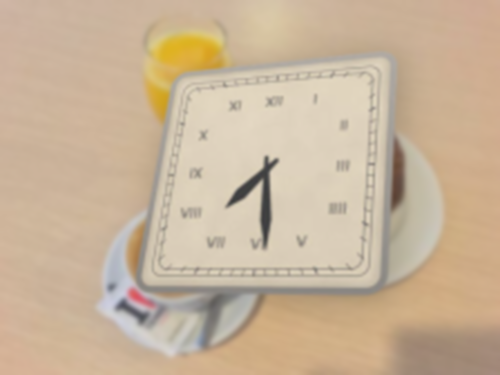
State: 7:29
